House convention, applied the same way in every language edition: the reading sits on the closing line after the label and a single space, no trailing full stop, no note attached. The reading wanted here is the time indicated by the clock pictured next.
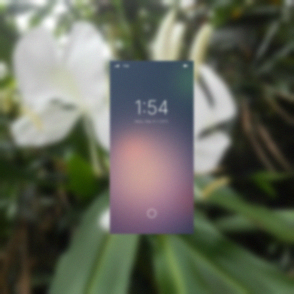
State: 1:54
